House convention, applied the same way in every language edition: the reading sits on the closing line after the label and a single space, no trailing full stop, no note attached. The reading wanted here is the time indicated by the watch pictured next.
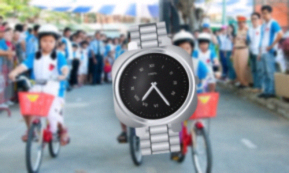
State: 7:25
